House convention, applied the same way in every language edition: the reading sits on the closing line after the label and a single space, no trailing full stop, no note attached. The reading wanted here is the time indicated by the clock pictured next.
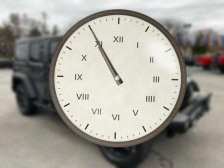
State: 10:55
